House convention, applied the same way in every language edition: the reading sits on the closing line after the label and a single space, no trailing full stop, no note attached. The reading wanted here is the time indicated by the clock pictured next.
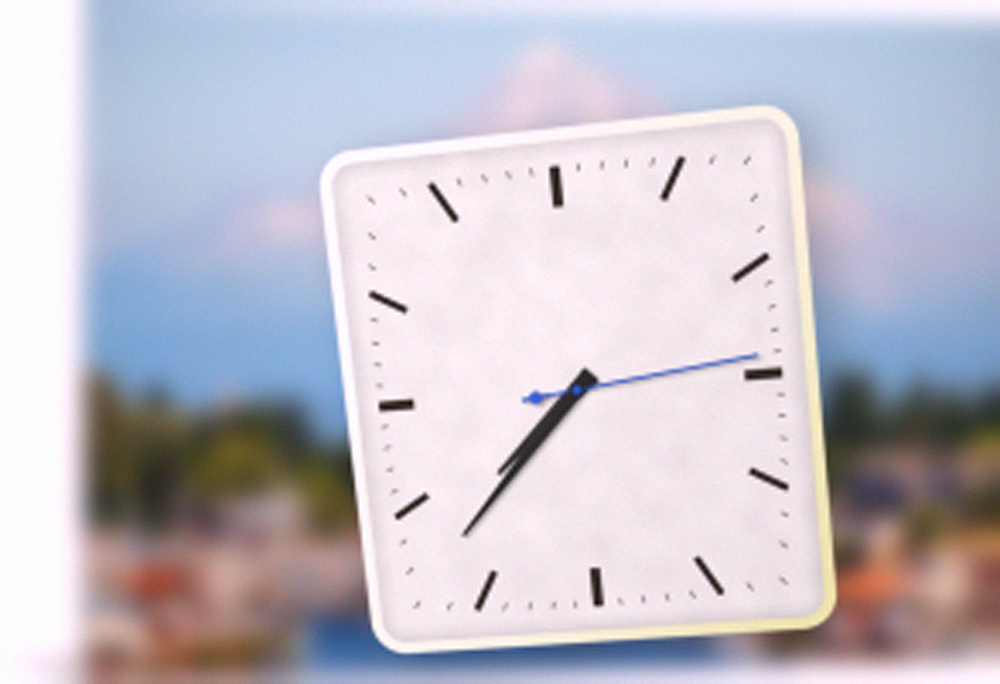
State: 7:37:14
